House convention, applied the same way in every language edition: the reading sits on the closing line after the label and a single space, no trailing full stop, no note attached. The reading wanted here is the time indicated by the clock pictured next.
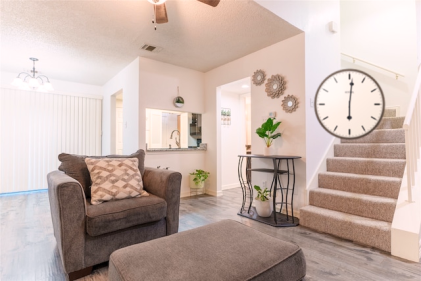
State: 6:01
